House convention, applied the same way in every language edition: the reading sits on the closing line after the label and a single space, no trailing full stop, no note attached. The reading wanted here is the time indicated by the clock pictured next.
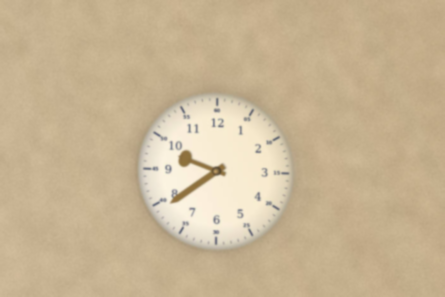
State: 9:39
